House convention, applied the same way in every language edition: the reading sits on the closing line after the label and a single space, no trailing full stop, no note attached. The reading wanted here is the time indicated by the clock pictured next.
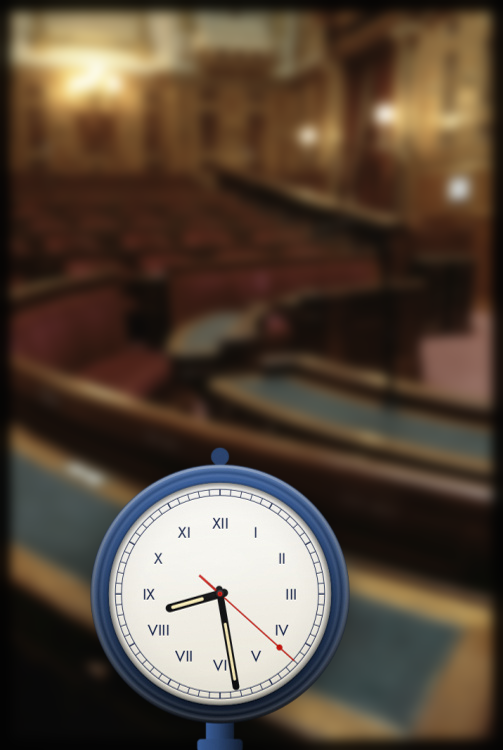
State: 8:28:22
